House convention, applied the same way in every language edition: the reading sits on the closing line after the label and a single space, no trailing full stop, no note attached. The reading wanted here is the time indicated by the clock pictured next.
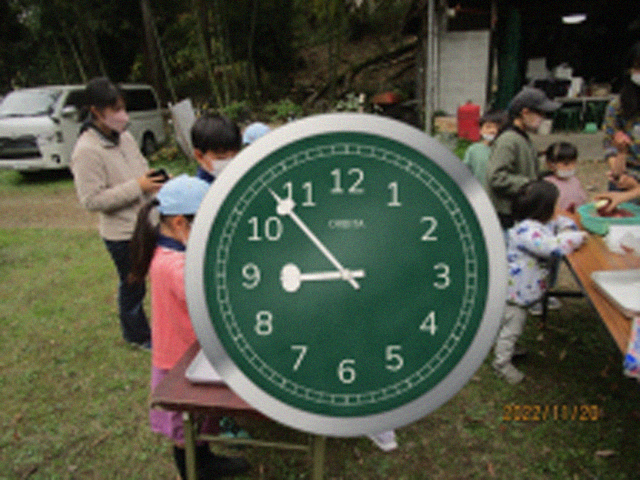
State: 8:53
